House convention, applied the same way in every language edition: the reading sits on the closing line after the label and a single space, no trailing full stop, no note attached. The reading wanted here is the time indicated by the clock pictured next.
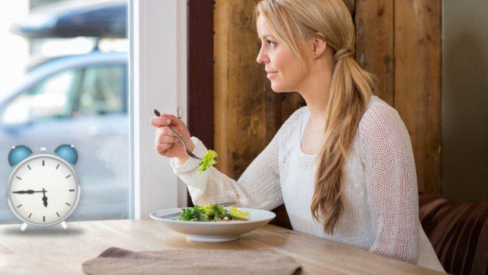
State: 5:45
